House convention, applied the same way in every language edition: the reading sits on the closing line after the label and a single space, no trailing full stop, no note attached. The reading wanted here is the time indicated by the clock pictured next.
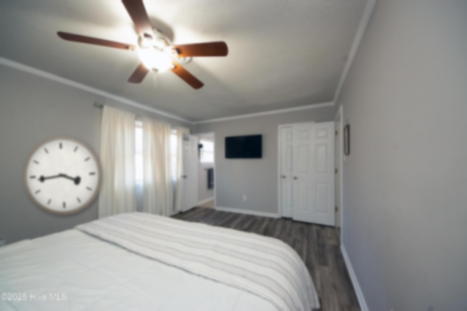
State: 3:44
